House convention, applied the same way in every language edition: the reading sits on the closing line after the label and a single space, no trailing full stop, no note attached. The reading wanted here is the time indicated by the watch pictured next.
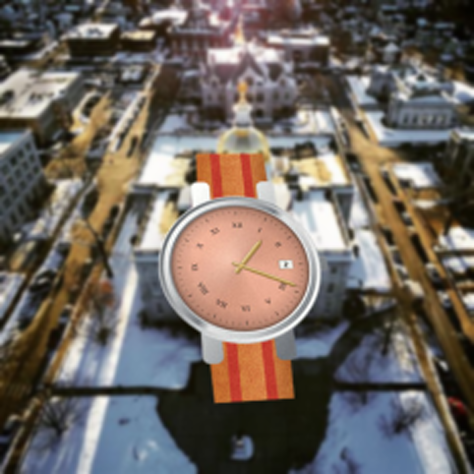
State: 1:19
